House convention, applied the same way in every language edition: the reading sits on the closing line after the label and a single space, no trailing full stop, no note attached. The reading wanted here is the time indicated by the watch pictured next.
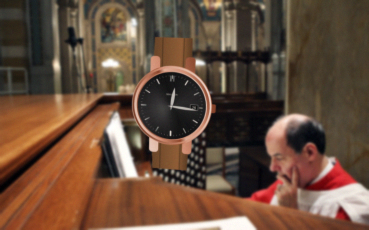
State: 12:16
